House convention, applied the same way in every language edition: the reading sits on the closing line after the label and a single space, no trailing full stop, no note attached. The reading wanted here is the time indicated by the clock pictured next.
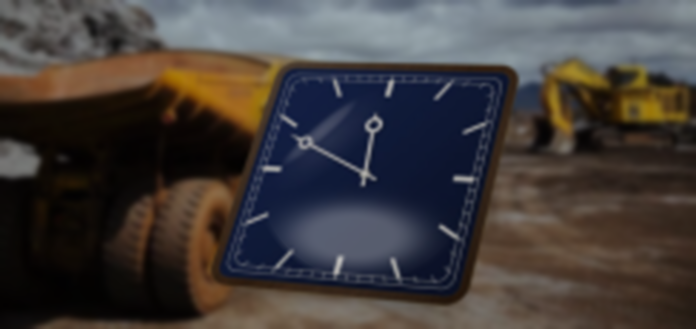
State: 11:49
